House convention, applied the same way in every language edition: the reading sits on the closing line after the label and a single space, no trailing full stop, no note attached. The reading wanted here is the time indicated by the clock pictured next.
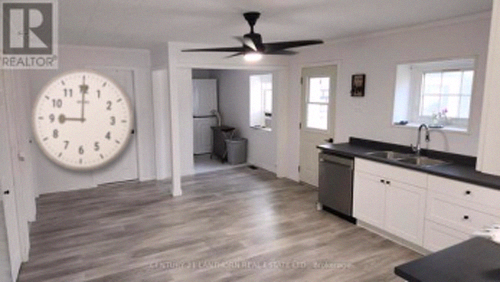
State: 9:00
